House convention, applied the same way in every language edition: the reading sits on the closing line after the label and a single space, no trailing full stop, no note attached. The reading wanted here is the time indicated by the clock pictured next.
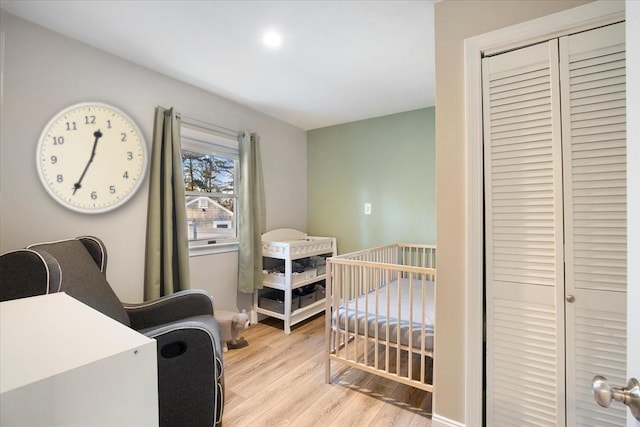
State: 12:35
